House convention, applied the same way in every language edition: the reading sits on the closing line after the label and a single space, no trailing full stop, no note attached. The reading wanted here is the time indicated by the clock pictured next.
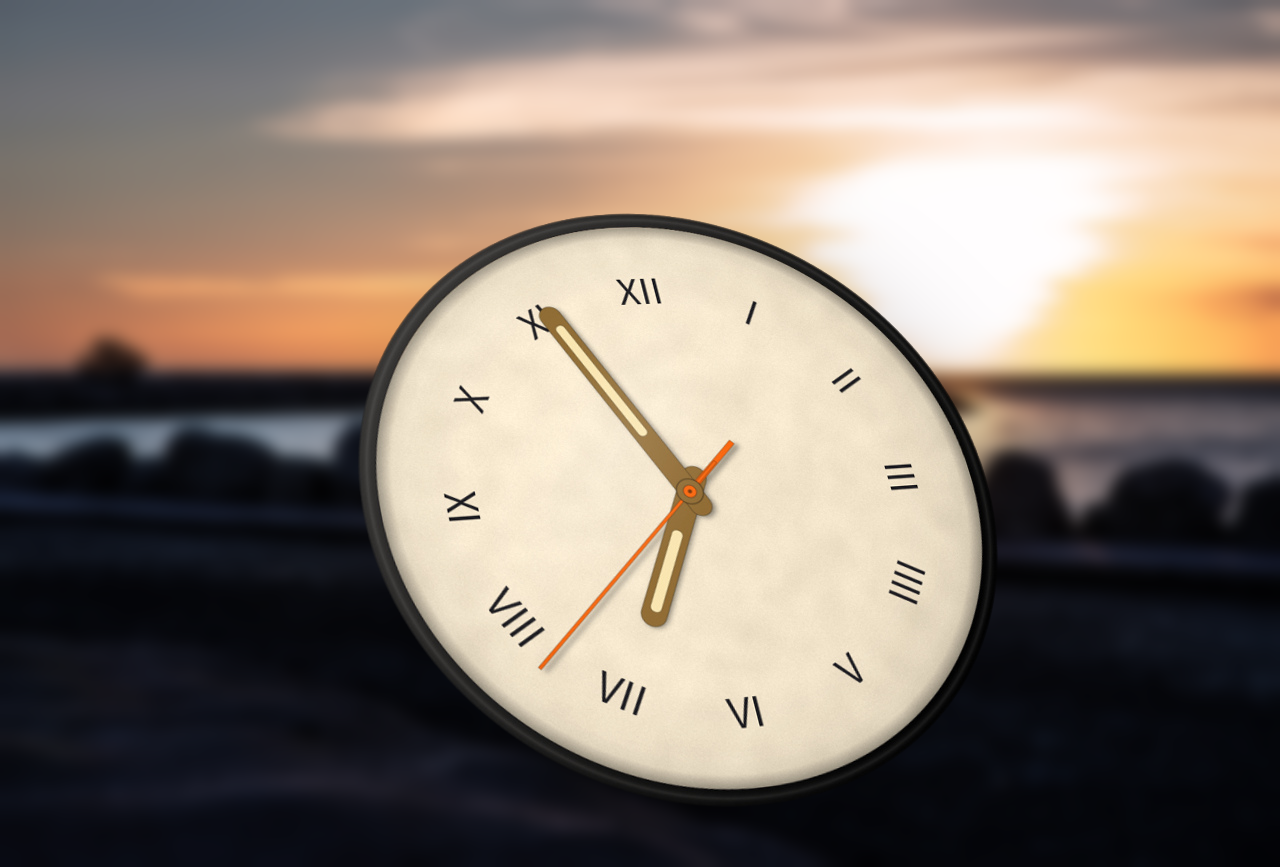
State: 6:55:38
